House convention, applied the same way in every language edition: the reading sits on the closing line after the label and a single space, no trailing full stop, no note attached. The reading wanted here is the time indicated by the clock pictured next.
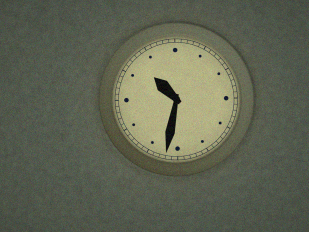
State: 10:32
